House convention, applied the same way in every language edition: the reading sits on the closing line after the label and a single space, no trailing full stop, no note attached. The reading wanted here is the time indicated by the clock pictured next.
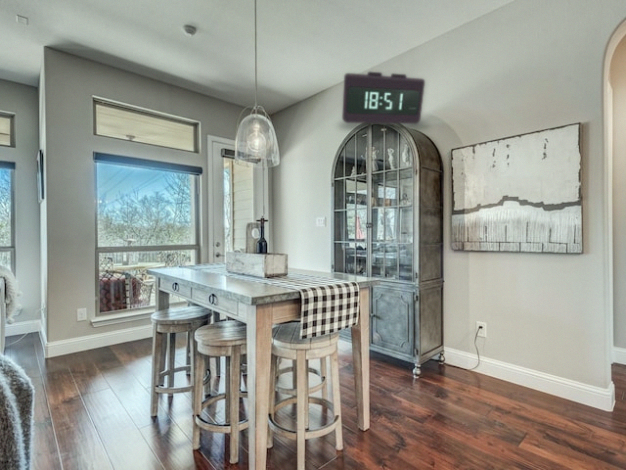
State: 18:51
